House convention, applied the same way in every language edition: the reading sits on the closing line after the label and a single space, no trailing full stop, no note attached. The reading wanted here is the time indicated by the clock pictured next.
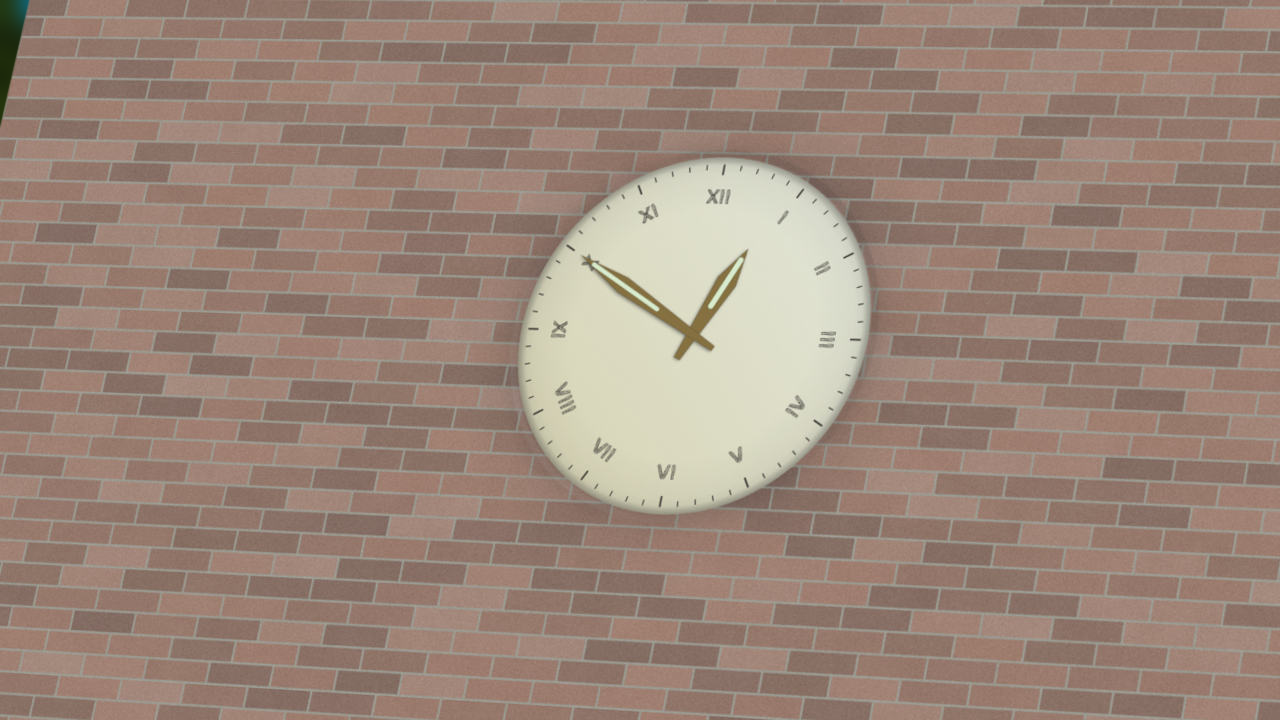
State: 12:50
